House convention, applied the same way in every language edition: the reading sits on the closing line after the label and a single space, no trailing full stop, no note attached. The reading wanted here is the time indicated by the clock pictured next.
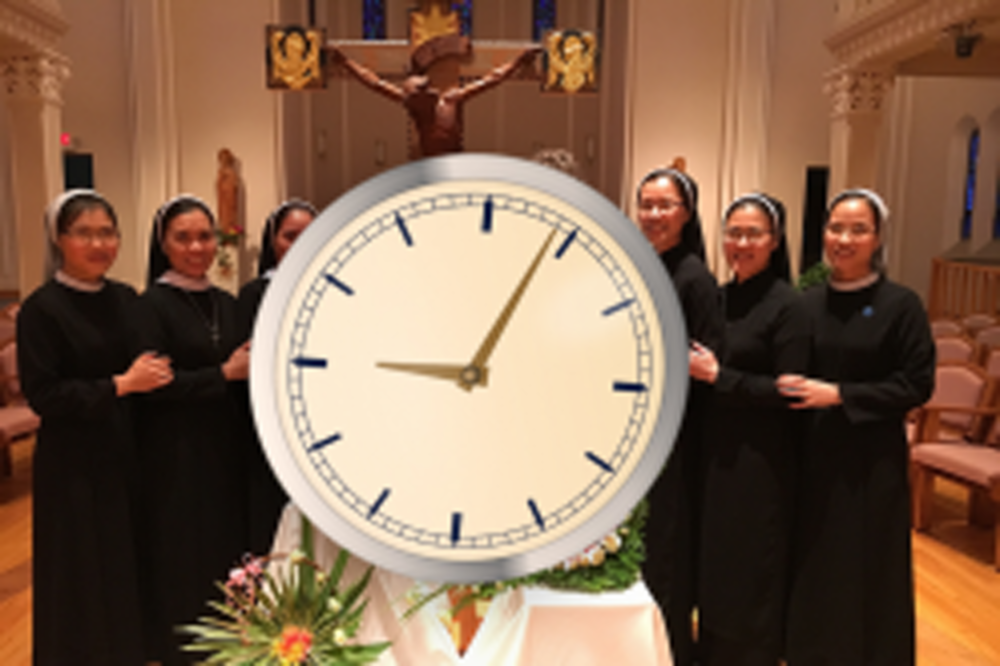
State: 9:04
